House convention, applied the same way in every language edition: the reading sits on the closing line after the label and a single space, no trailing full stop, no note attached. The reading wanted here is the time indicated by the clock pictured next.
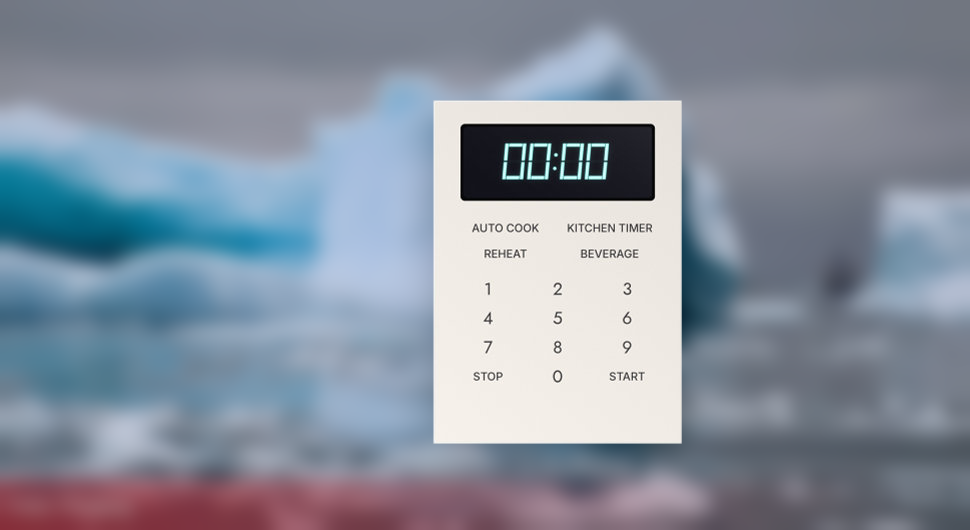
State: 0:00
